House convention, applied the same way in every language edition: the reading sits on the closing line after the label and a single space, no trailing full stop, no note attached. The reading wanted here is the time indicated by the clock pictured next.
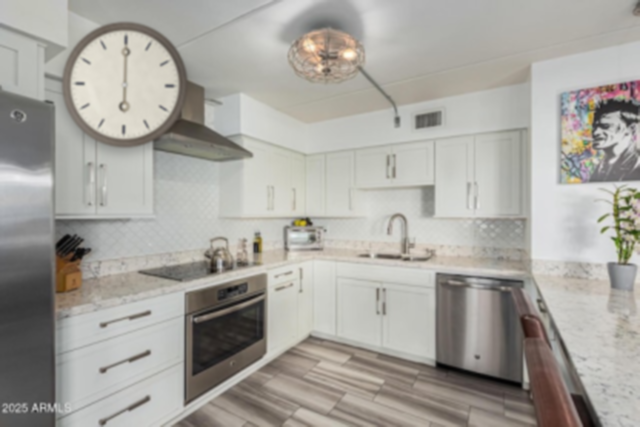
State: 6:00
